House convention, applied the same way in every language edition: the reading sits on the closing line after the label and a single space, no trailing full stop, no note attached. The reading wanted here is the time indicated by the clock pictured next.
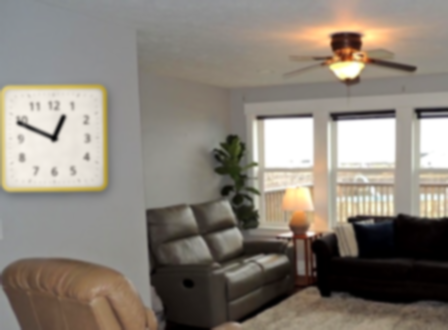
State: 12:49
